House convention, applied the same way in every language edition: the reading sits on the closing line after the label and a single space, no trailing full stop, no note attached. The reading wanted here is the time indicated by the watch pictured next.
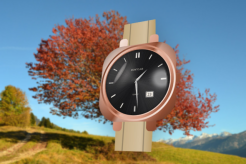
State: 1:29
